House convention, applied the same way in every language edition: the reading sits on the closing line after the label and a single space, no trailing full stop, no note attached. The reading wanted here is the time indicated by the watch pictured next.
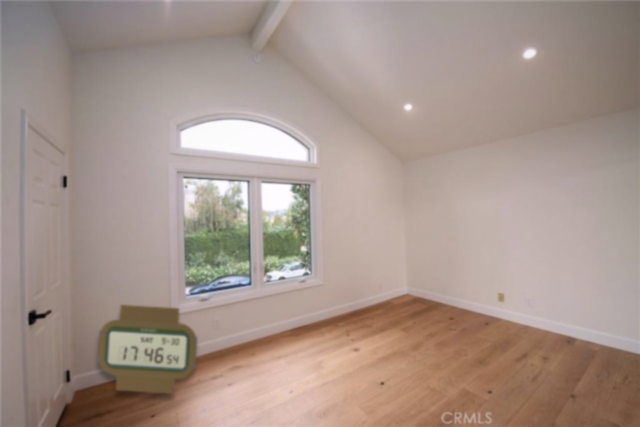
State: 17:46
